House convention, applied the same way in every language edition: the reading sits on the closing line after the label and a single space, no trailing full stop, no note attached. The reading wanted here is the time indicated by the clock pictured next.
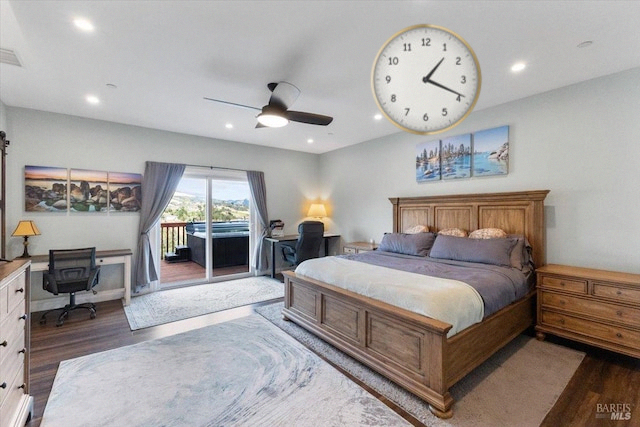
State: 1:19
